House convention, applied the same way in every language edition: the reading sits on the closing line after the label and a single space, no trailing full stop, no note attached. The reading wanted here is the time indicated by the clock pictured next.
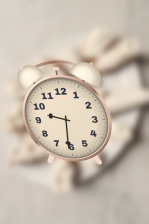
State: 9:31
